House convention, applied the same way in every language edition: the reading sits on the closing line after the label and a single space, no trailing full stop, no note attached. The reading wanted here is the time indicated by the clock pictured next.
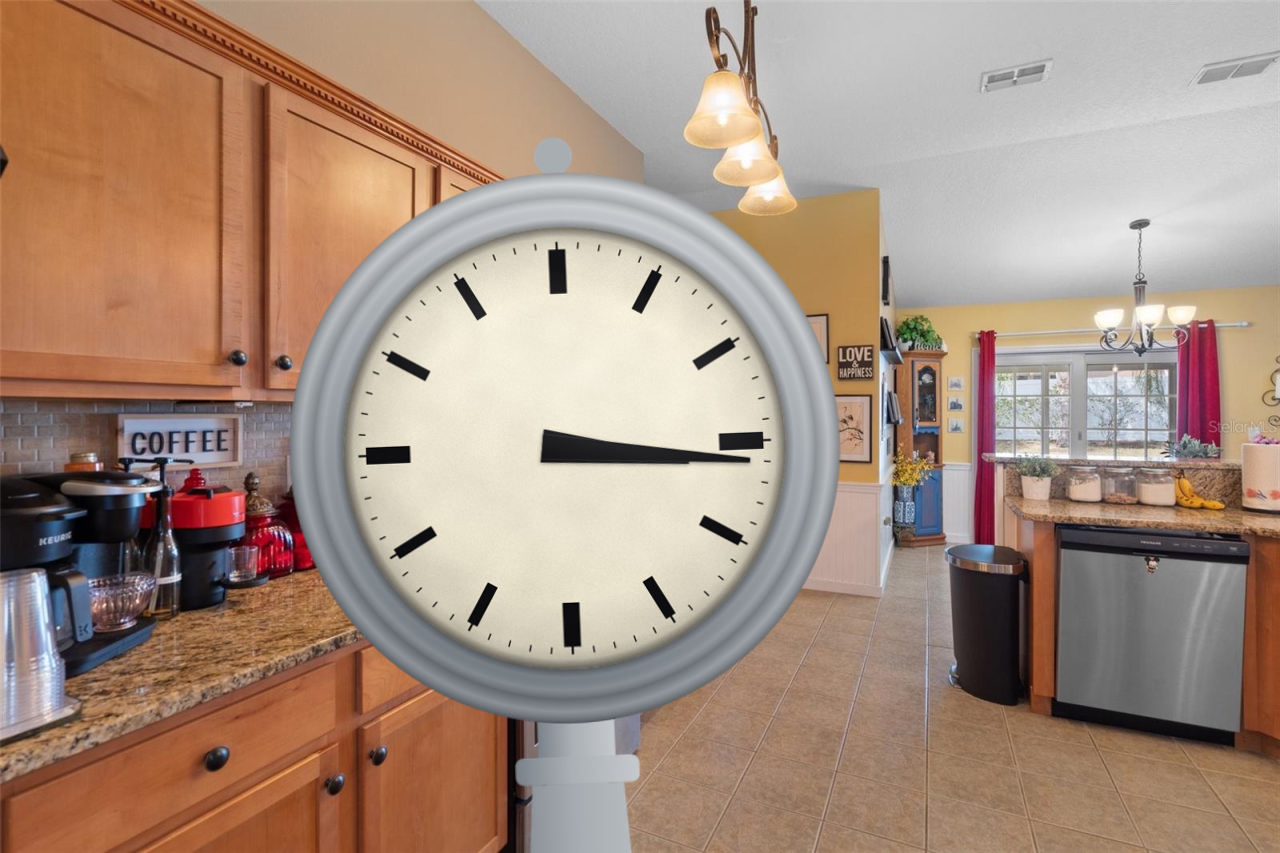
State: 3:16
